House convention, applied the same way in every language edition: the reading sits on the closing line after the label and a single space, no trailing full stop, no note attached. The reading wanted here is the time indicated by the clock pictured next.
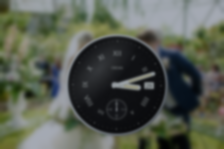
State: 3:12
